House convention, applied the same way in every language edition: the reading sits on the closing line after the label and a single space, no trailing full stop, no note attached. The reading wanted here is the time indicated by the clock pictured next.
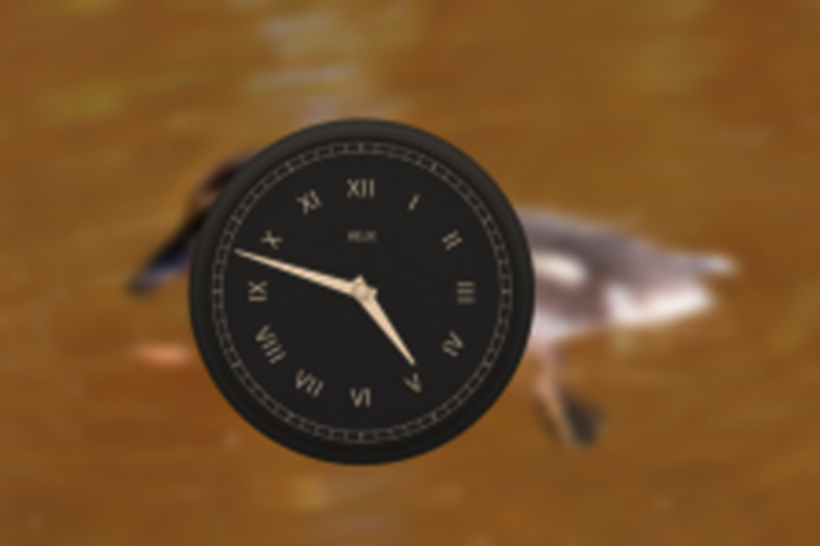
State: 4:48
